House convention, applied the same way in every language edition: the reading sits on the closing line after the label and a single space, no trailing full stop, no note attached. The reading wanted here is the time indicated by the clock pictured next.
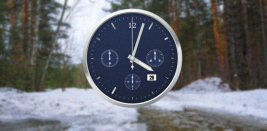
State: 4:03
